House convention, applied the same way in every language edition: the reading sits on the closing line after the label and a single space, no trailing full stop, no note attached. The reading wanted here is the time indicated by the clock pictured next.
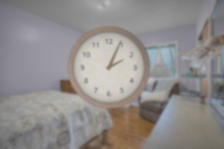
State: 2:04
